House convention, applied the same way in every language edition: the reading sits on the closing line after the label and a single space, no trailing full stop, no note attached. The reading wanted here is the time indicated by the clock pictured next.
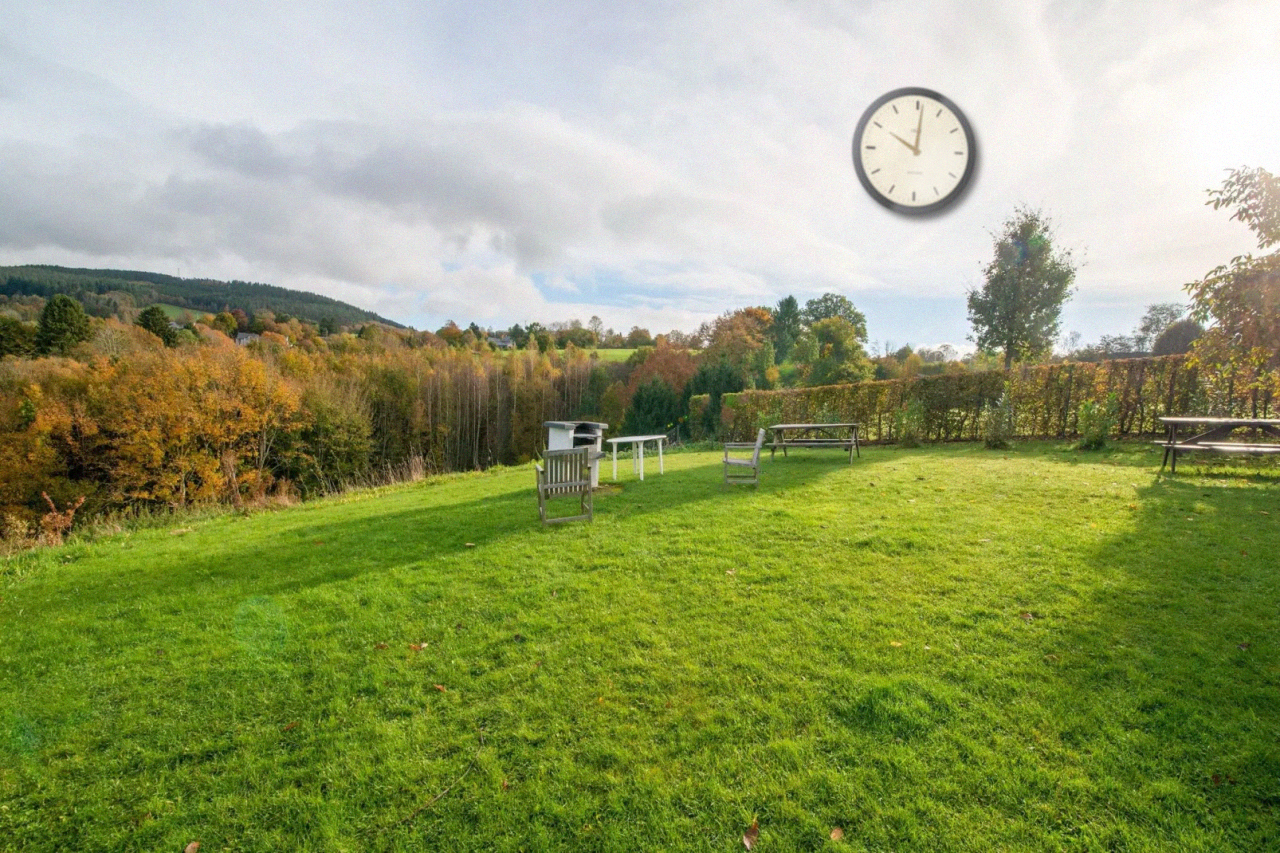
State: 10:01
